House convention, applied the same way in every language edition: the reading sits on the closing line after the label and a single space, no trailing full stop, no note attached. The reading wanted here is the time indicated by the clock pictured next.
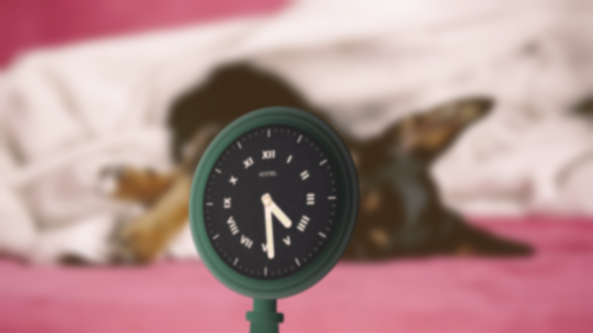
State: 4:29
